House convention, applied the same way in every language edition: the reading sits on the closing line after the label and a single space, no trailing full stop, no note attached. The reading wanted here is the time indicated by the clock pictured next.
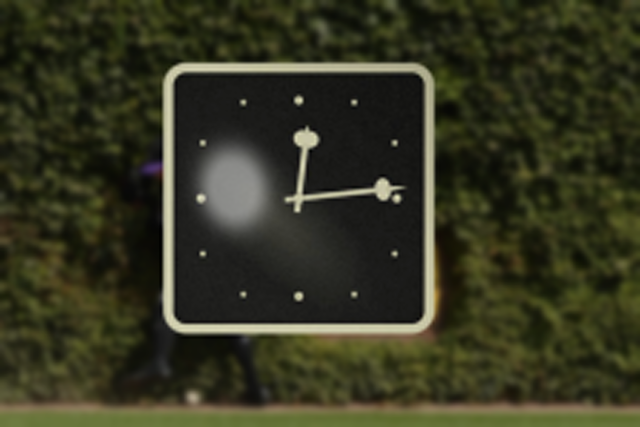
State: 12:14
